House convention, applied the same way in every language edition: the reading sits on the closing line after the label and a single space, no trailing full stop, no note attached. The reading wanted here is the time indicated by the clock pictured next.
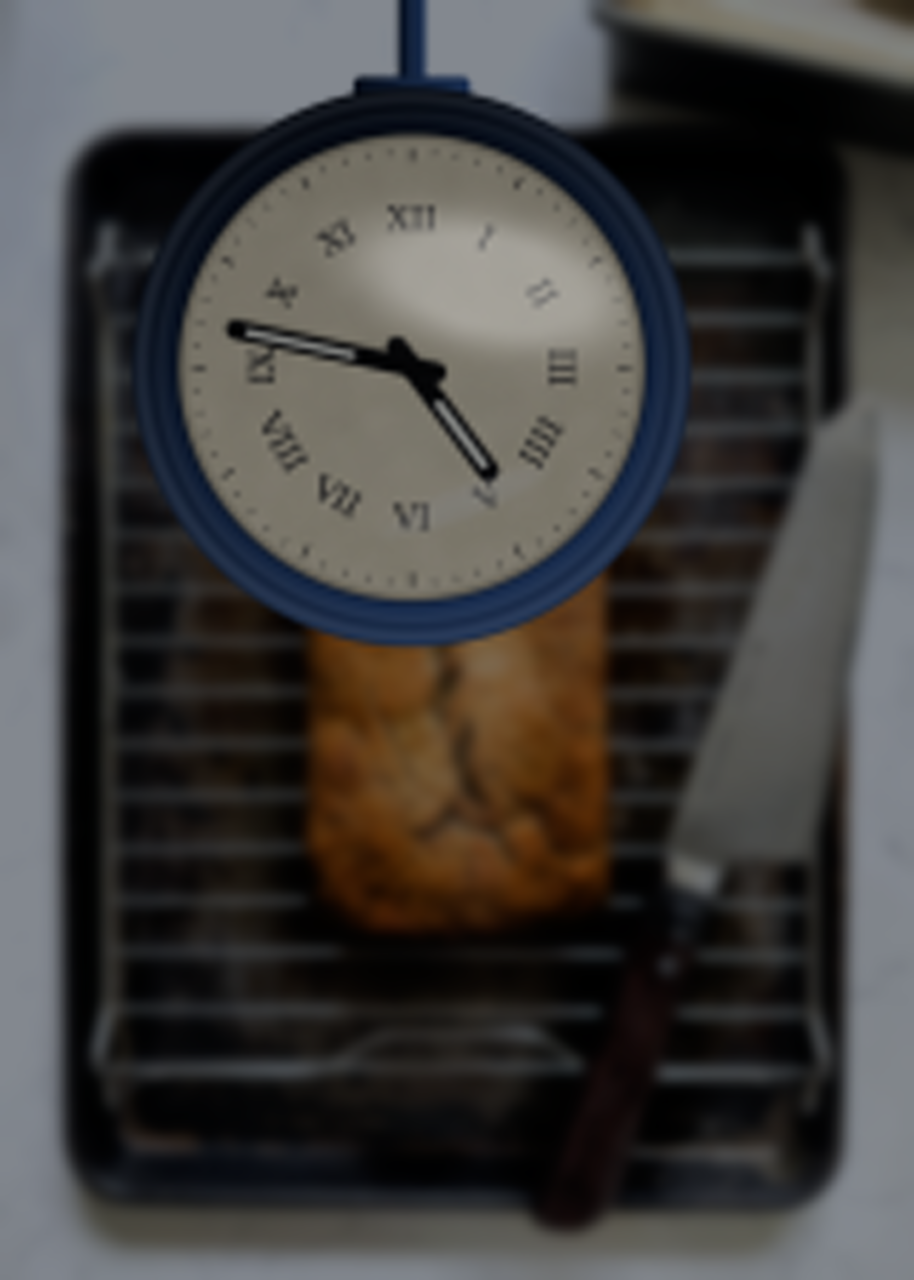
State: 4:47
